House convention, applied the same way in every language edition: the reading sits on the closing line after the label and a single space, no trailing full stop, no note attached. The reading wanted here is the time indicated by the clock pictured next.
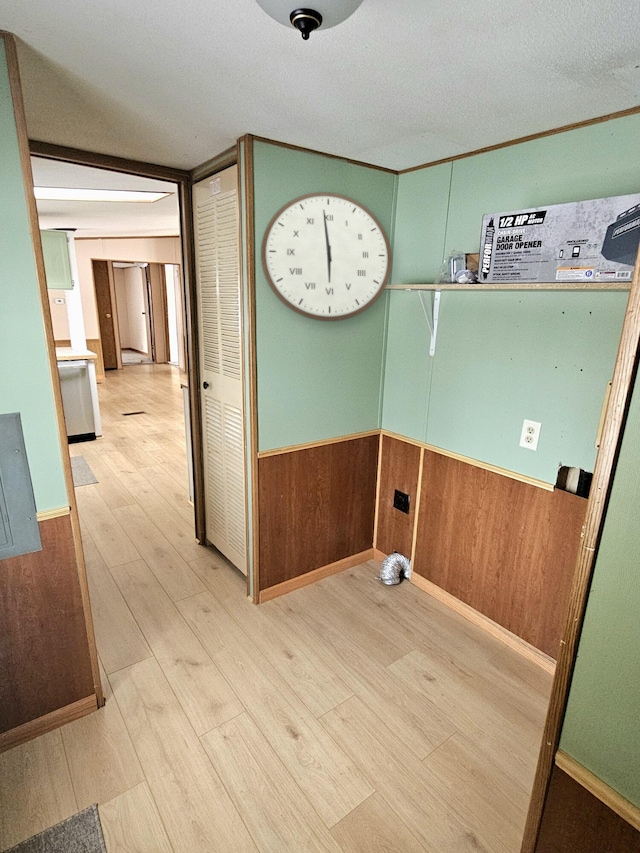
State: 5:59
